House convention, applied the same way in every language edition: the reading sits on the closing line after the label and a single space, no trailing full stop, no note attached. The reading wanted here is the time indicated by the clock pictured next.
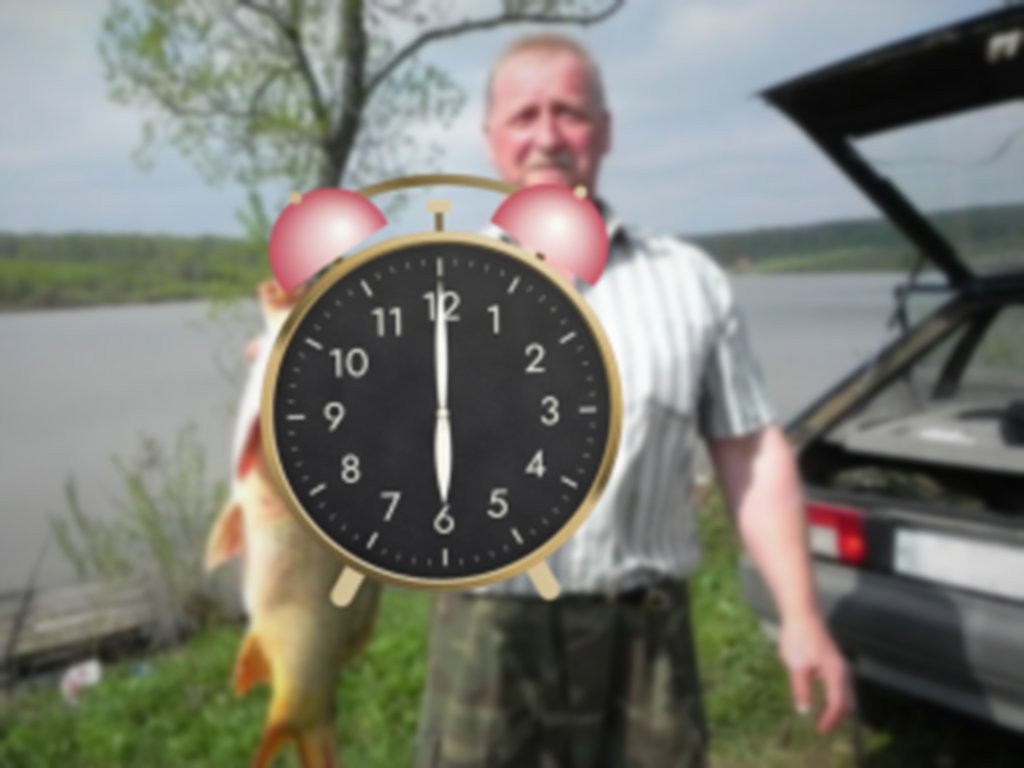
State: 6:00
